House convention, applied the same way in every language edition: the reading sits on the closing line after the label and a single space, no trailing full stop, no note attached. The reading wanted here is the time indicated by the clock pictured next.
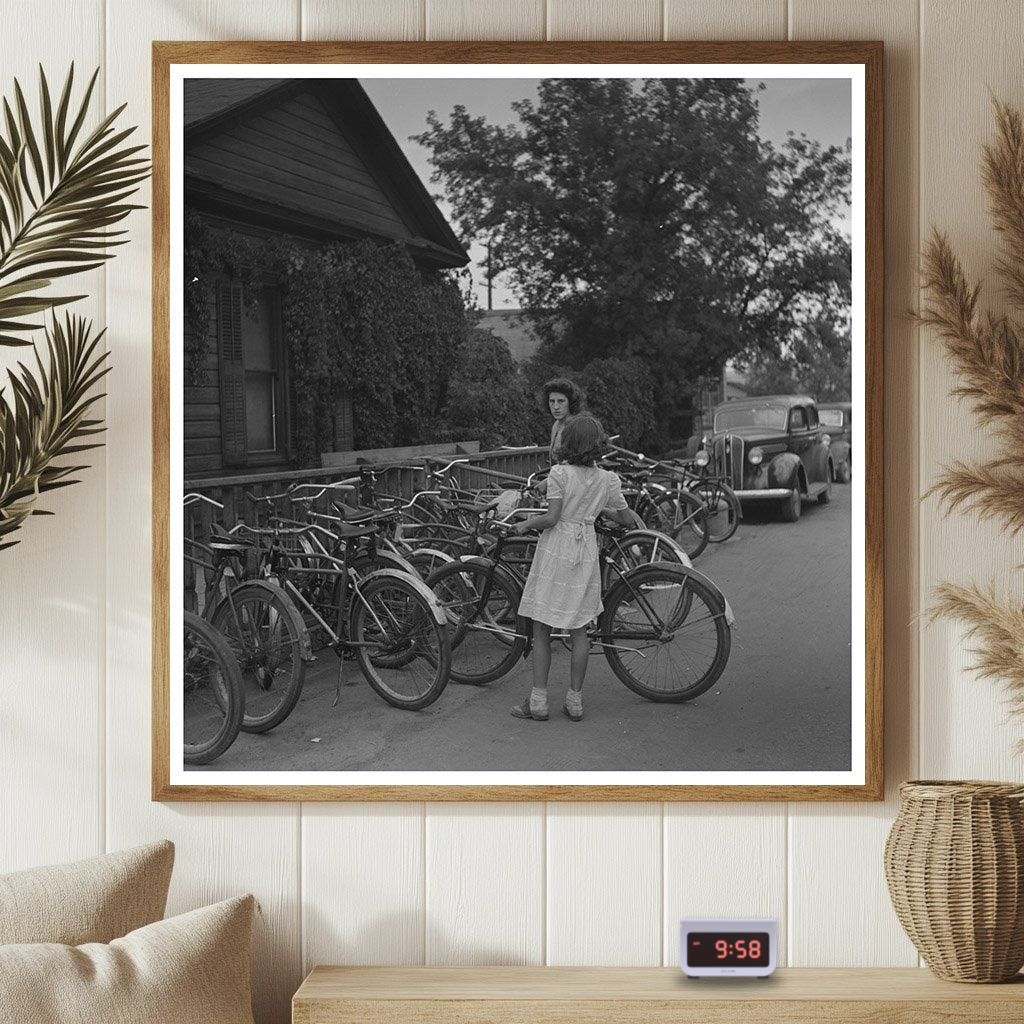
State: 9:58
